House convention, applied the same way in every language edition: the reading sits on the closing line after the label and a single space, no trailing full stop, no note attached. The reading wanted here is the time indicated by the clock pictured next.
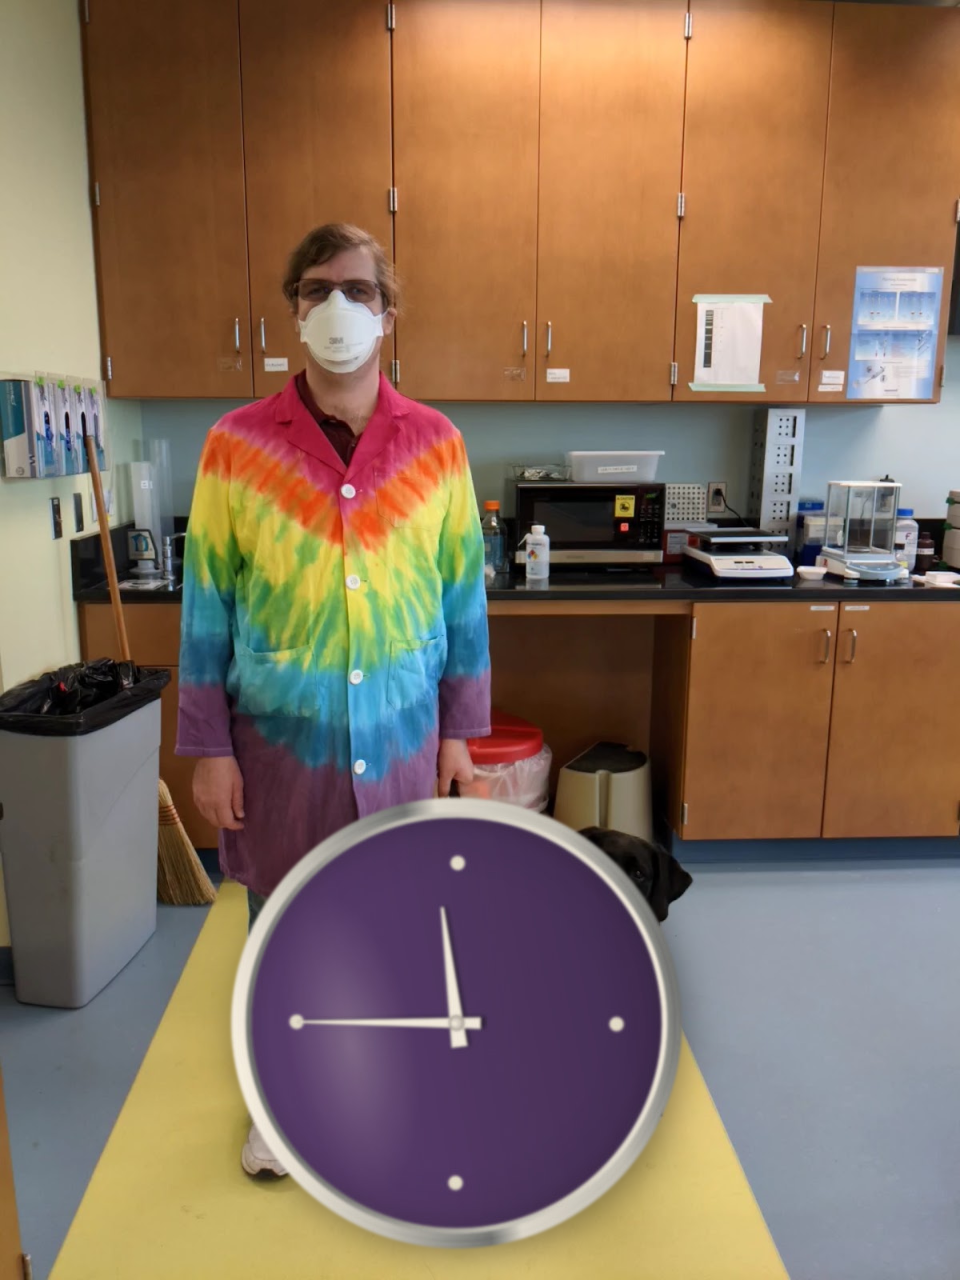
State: 11:45
